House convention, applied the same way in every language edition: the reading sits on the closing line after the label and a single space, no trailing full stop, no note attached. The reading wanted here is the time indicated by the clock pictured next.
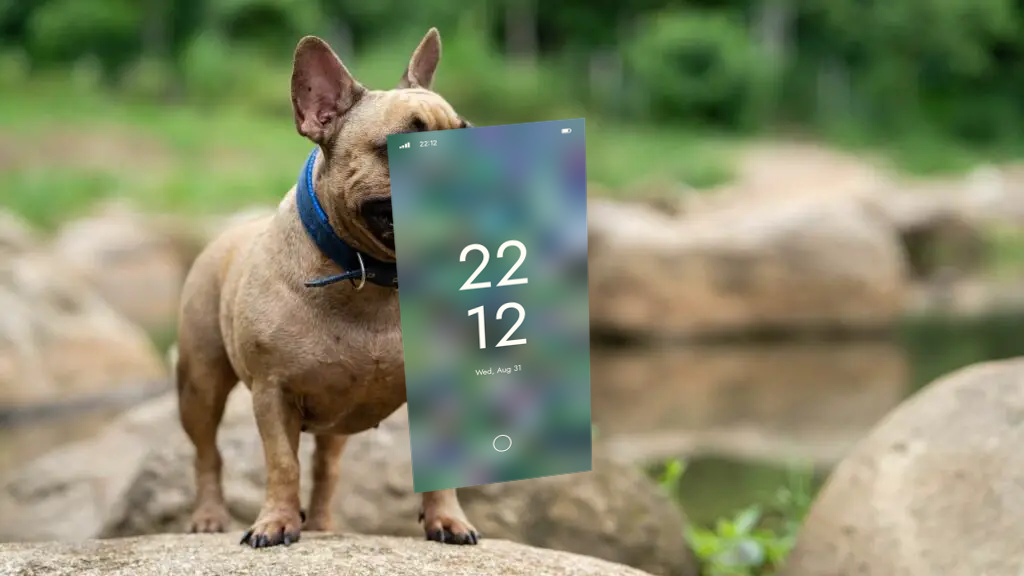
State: 22:12
